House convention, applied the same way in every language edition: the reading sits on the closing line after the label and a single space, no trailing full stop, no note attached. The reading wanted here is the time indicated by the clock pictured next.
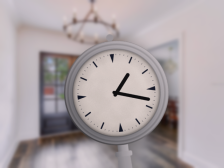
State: 1:18
